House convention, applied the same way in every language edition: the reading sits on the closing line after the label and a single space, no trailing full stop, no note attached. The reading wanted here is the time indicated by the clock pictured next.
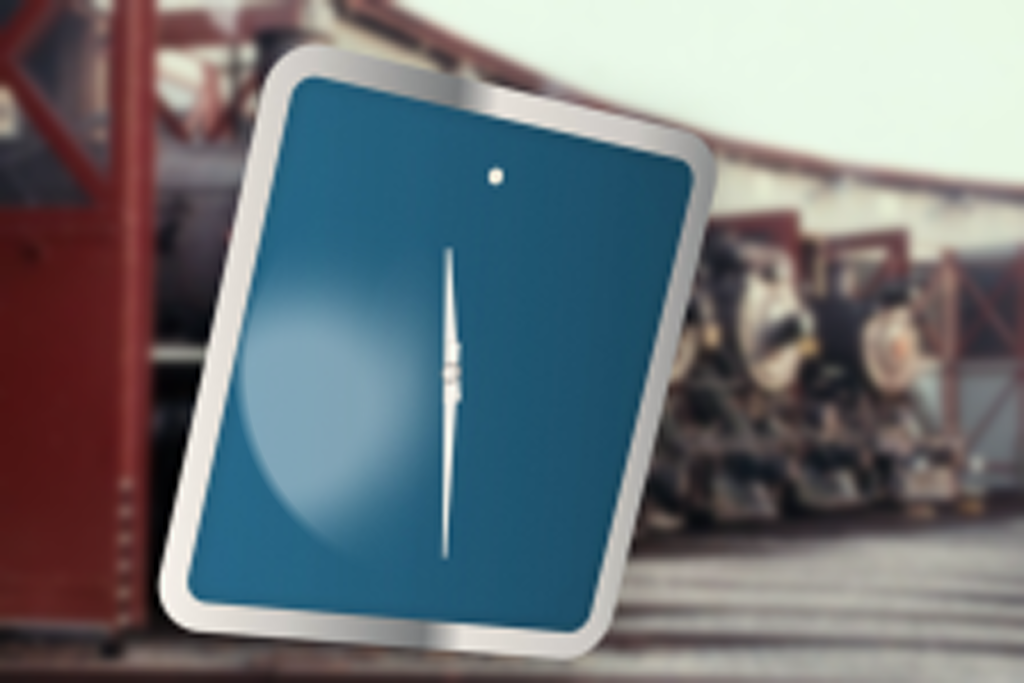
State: 11:28
